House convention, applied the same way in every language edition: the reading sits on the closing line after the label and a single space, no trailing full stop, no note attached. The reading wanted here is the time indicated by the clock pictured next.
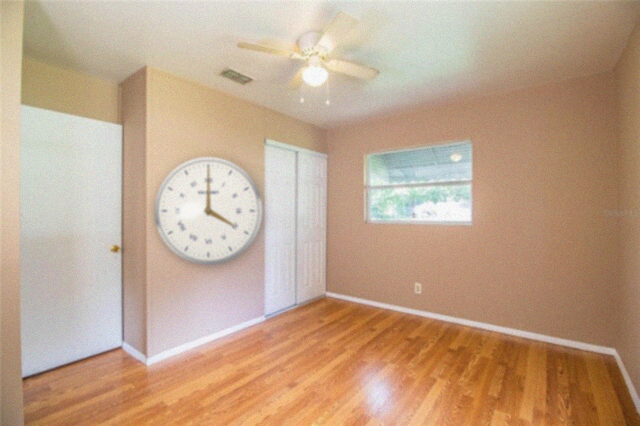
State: 4:00
